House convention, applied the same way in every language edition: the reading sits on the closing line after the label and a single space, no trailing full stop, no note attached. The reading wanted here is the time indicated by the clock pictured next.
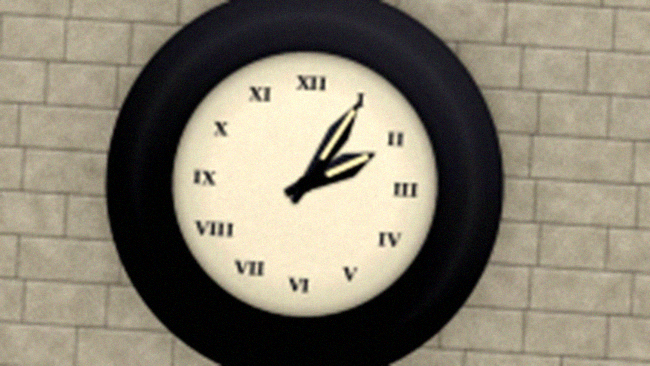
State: 2:05
